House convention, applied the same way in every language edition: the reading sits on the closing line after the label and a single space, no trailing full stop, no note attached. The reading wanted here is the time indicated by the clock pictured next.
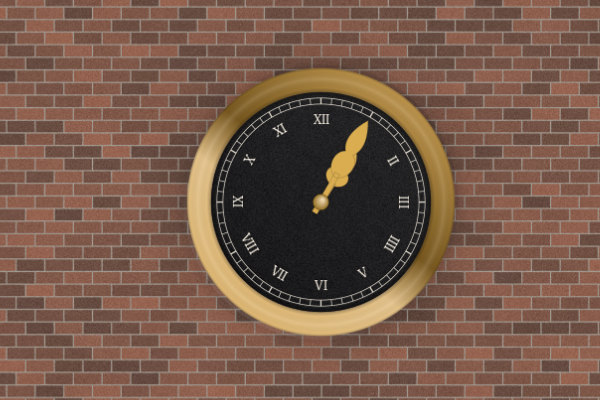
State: 1:05
